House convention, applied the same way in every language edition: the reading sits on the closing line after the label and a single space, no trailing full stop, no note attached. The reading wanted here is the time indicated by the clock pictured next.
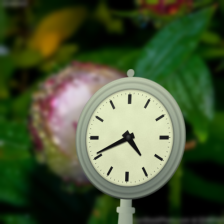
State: 4:41
